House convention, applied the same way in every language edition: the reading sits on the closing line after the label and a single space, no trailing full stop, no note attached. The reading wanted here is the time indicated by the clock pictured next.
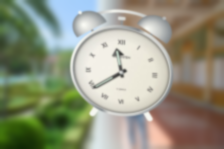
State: 11:39
